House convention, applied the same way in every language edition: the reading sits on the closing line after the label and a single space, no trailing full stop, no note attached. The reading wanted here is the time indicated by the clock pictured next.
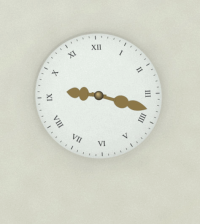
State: 9:18
